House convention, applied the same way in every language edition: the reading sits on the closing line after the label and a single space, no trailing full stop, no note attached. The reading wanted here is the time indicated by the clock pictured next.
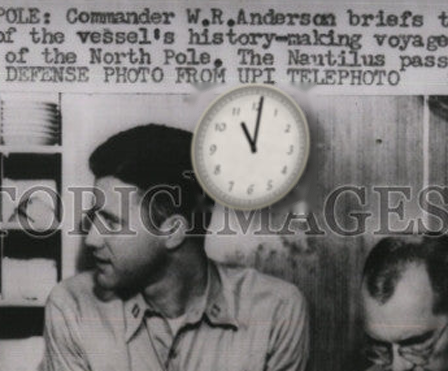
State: 11:01
